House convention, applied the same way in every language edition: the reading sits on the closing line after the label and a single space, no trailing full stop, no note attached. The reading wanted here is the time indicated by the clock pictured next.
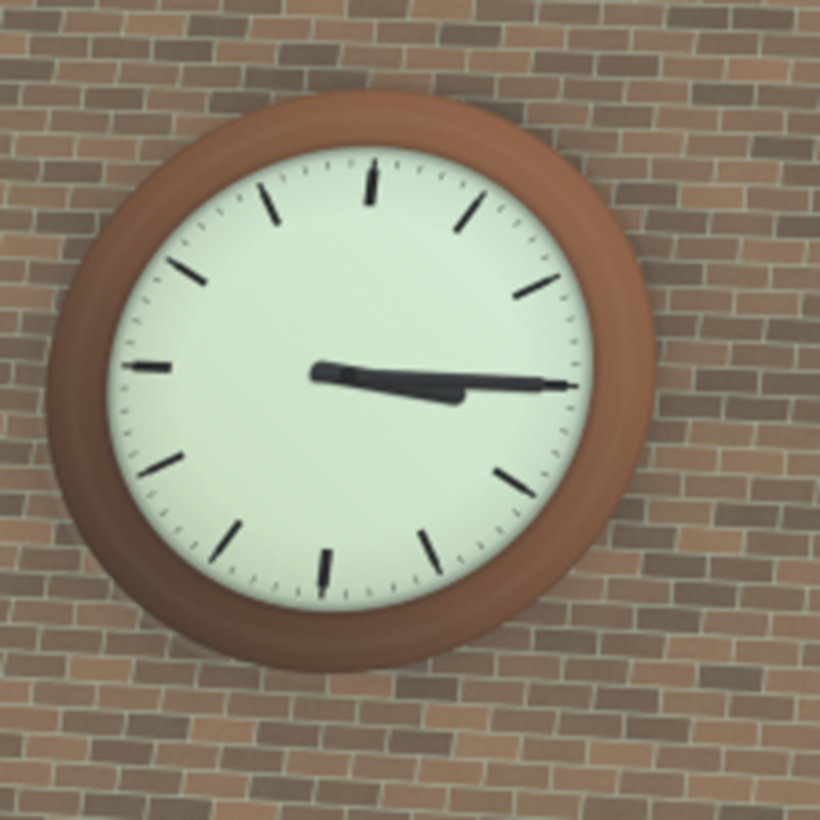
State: 3:15
